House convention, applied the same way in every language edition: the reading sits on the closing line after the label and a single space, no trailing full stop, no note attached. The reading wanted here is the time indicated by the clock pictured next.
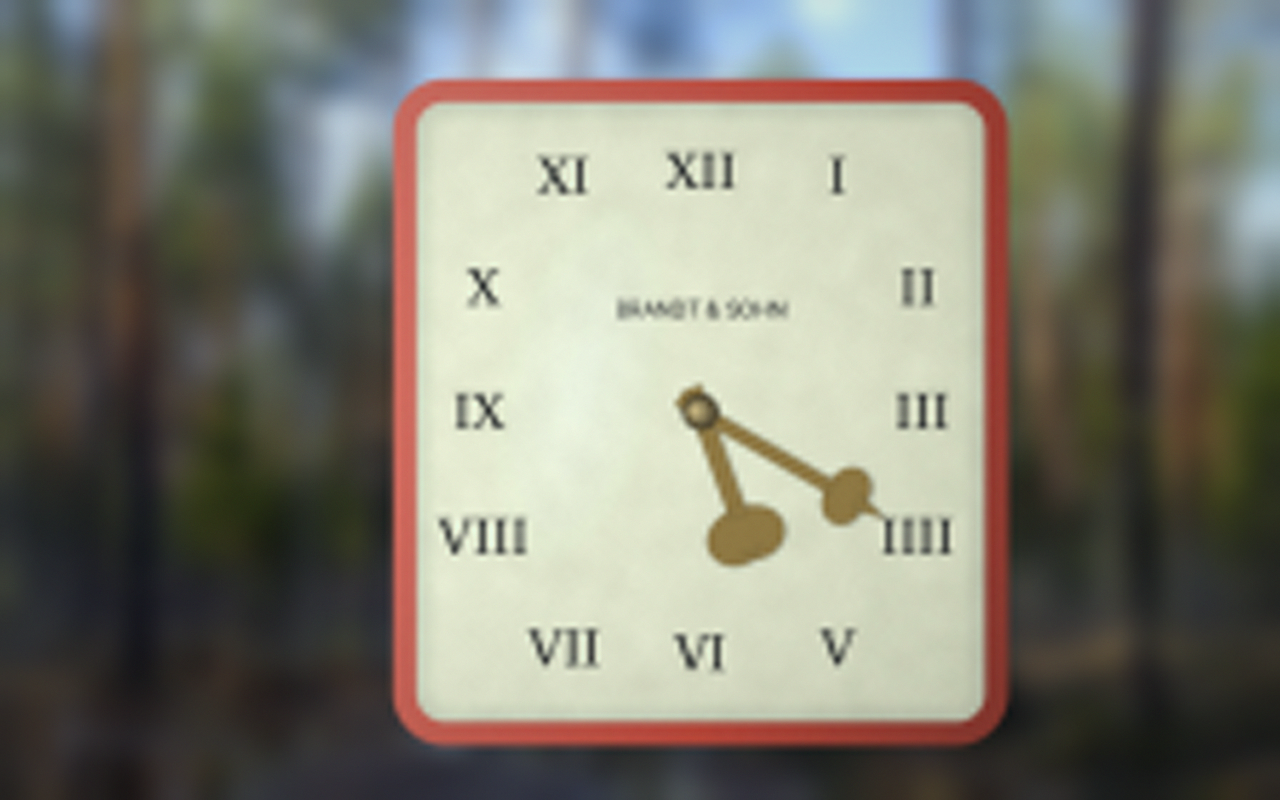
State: 5:20
